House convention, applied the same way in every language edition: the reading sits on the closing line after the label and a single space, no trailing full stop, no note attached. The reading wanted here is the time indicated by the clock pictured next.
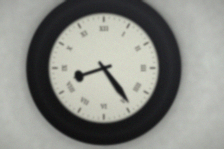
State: 8:24
